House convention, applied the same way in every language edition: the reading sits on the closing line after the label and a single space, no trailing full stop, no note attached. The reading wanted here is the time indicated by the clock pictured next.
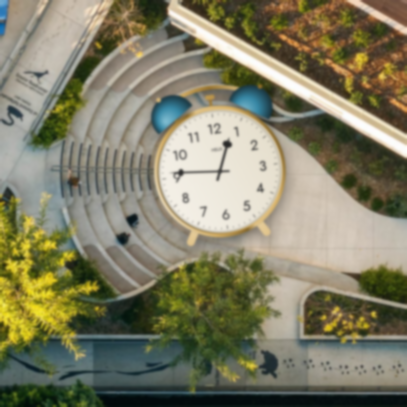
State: 12:46
